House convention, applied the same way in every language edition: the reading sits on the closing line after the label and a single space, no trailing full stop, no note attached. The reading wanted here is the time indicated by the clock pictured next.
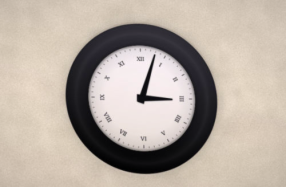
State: 3:03
